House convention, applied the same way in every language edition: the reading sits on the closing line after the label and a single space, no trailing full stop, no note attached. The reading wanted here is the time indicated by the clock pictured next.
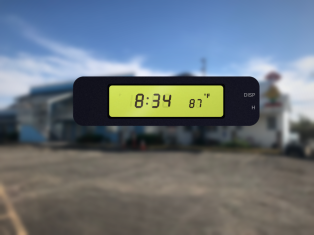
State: 8:34
